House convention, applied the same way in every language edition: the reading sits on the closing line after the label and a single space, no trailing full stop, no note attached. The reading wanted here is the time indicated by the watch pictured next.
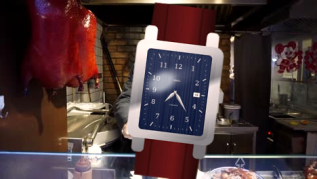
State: 7:24
